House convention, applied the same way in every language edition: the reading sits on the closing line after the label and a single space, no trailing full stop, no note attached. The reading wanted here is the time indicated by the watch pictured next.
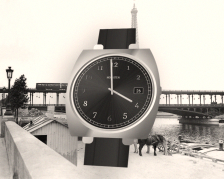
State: 3:59
